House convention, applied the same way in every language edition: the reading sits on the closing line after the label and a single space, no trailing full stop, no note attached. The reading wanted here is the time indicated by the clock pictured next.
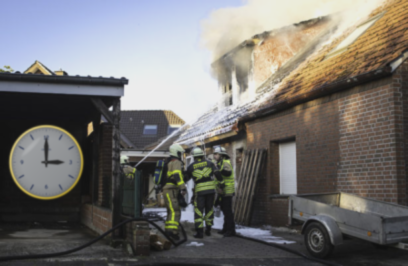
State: 3:00
